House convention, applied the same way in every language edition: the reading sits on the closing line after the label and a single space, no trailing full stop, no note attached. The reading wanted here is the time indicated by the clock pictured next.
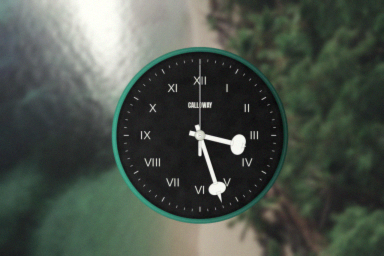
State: 3:27:00
